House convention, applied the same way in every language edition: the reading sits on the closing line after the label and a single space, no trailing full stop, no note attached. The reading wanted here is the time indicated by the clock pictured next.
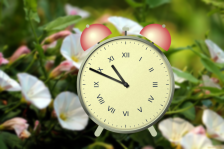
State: 10:49
